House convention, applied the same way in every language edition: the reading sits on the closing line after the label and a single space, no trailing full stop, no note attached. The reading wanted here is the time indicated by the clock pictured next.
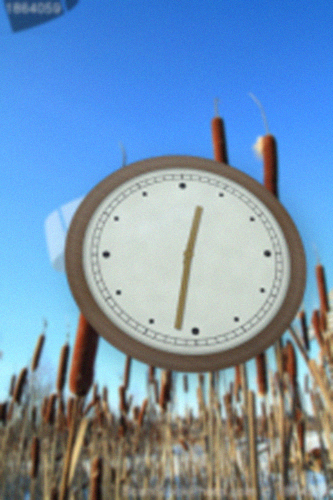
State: 12:32
